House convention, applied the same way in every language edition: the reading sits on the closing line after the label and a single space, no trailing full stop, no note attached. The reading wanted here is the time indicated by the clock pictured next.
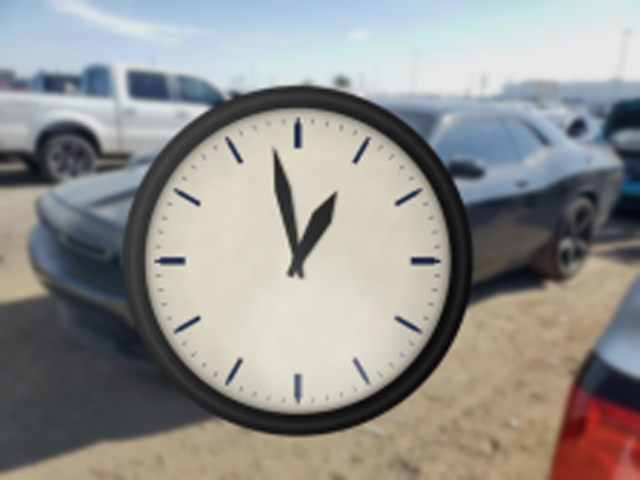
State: 12:58
